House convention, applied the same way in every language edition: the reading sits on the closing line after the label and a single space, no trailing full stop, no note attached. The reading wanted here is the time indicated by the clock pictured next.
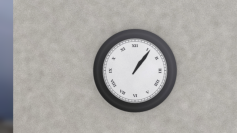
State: 1:06
